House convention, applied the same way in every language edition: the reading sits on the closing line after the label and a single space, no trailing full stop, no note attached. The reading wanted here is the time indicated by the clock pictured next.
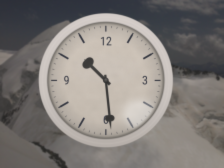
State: 10:29
